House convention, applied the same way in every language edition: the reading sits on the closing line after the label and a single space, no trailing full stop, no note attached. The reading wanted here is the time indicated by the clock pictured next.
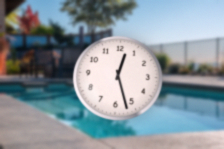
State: 12:27
